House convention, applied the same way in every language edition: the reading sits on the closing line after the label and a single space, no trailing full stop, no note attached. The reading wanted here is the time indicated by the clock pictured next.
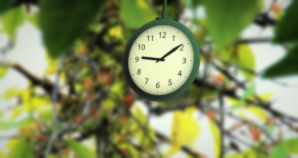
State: 9:09
